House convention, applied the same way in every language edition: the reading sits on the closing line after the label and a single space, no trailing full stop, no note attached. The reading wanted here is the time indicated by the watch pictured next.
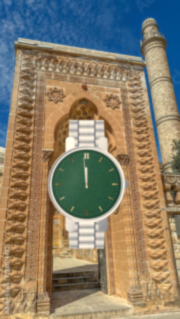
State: 11:59
